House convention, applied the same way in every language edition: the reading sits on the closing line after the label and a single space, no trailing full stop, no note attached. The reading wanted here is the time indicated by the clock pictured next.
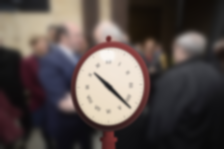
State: 10:22
